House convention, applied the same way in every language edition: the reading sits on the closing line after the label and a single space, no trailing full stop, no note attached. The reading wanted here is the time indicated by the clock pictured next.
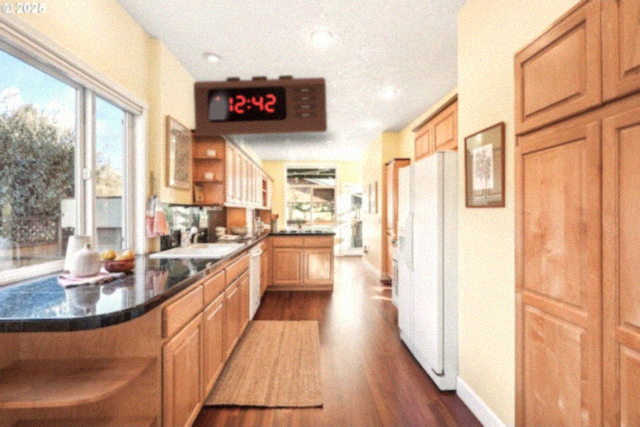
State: 12:42
